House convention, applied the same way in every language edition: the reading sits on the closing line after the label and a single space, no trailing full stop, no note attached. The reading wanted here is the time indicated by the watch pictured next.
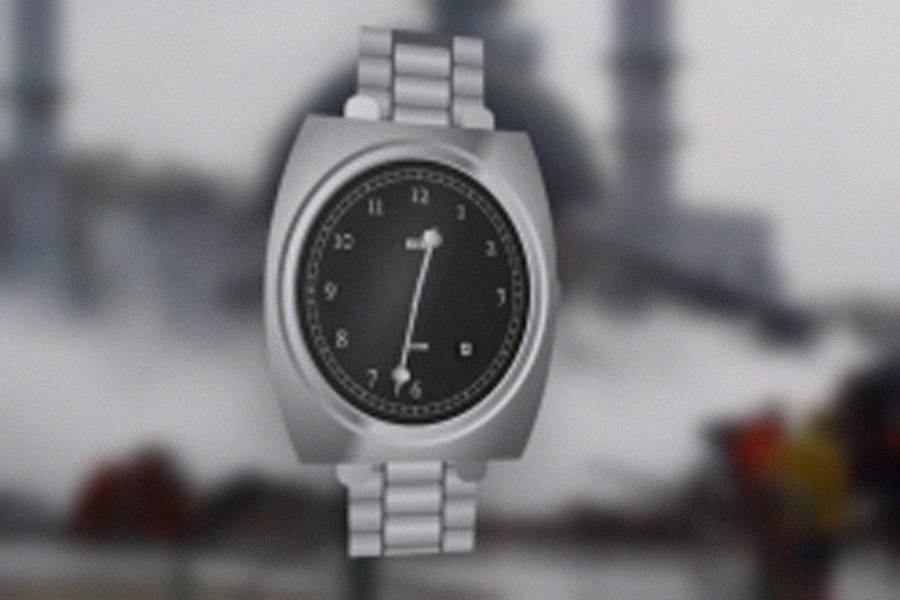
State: 12:32
